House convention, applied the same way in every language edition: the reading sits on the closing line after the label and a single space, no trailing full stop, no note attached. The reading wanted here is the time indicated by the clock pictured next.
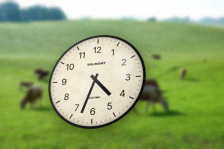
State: 4:33
